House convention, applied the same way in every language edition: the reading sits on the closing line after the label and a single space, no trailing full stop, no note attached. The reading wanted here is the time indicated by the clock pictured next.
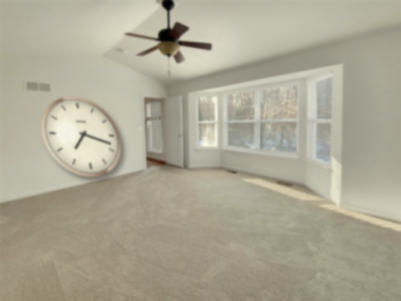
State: 7:18
